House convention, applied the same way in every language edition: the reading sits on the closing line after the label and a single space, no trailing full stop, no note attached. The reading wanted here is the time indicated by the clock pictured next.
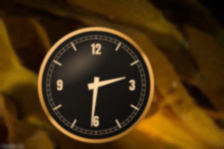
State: 2:31
